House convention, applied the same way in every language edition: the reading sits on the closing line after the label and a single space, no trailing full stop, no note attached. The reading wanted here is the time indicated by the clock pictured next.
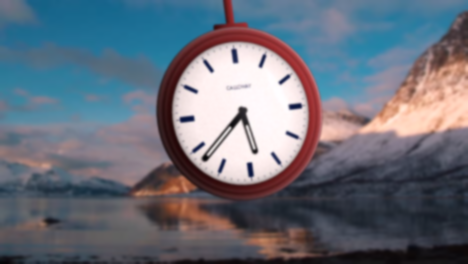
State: 5:38
